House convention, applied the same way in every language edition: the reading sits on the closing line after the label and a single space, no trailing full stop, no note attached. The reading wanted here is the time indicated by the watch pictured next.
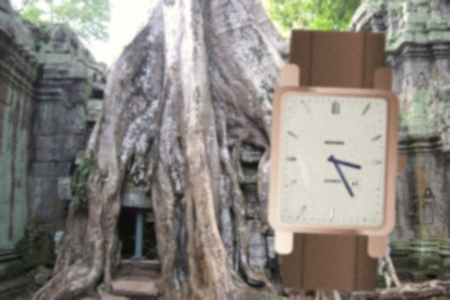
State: 3:25
